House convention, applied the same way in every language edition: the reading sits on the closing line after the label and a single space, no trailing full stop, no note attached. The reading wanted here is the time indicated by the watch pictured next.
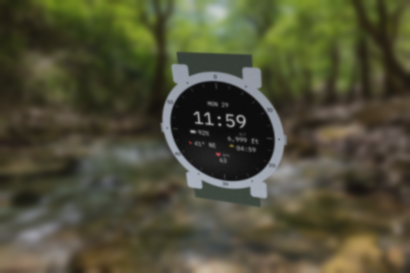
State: 11:59
